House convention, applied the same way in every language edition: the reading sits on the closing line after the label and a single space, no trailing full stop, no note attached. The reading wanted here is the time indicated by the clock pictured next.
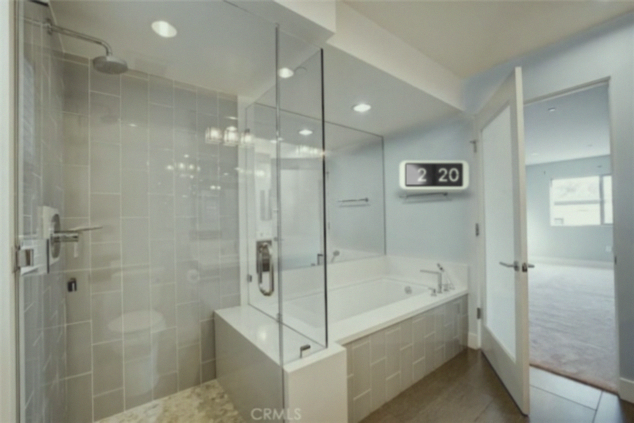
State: 2:20
